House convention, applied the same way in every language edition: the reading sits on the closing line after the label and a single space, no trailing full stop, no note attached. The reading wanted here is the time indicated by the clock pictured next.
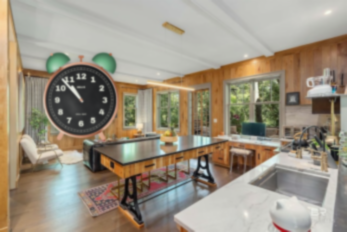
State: 10:53
